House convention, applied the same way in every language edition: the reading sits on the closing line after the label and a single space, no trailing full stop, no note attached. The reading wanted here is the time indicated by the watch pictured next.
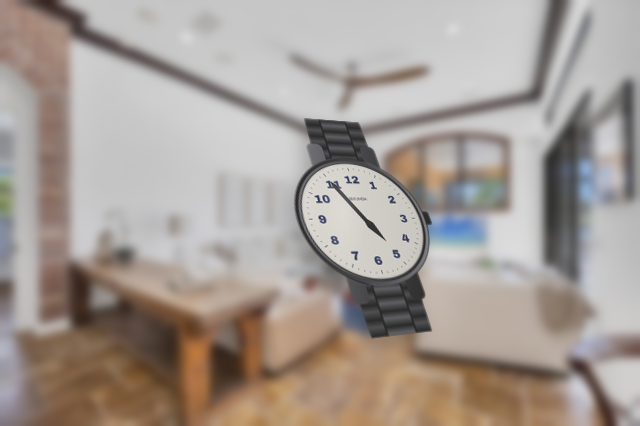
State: 4:55
